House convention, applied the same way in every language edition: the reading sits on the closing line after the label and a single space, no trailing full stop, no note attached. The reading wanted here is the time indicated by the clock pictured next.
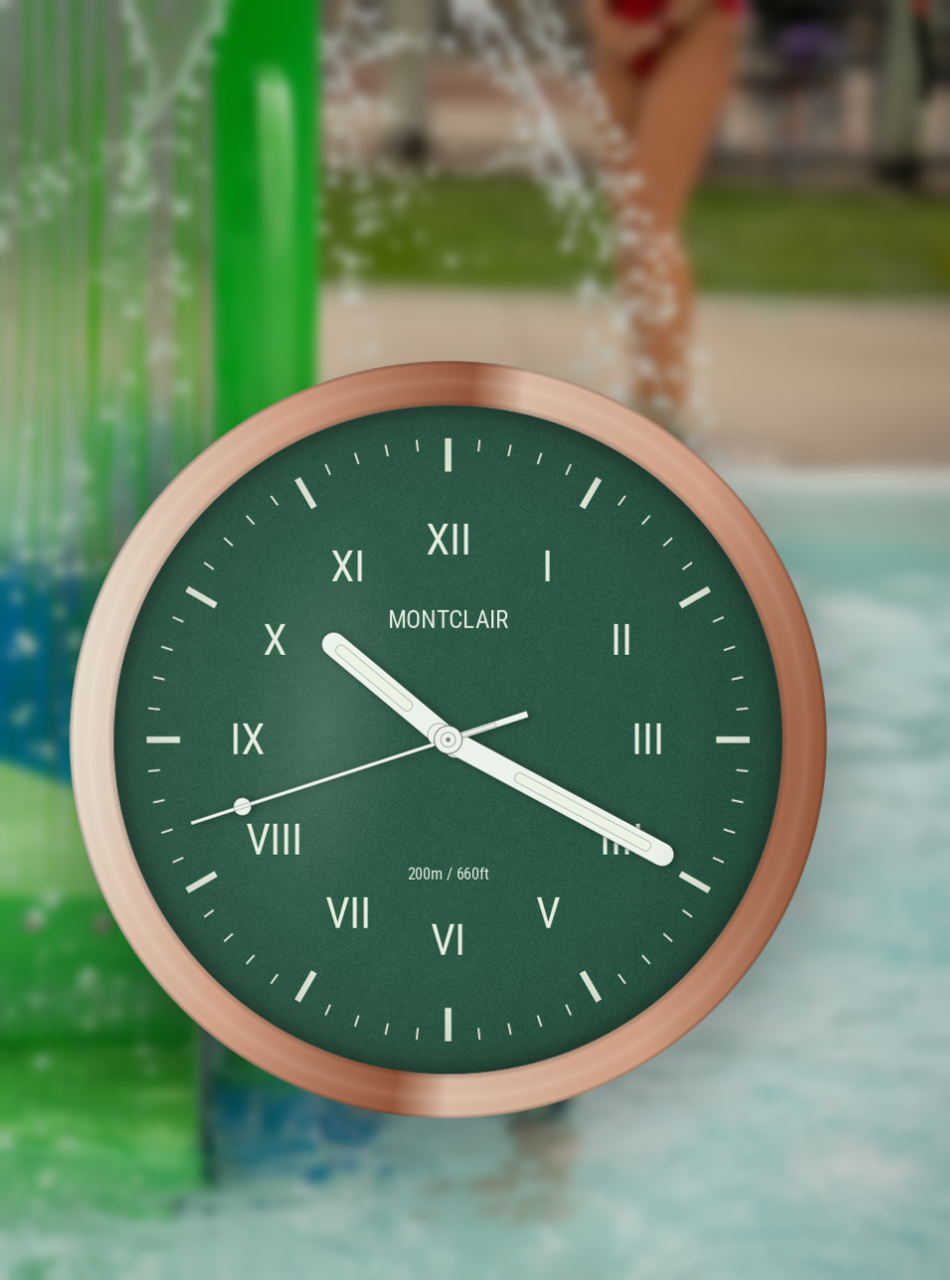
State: 10:19:42
